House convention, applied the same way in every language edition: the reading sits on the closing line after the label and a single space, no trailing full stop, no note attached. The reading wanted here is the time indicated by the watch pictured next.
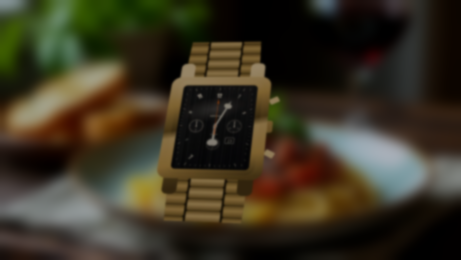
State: 6:04
